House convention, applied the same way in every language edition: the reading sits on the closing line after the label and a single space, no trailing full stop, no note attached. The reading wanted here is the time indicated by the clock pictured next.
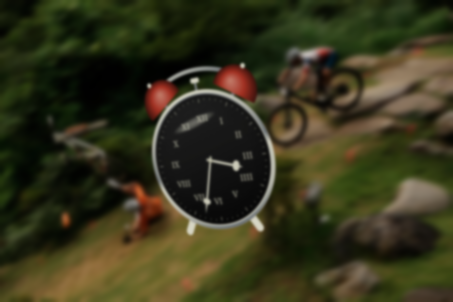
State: 3:33
